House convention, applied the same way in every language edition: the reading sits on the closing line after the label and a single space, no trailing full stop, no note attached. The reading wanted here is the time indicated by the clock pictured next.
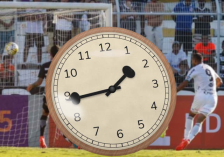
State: 1:44
